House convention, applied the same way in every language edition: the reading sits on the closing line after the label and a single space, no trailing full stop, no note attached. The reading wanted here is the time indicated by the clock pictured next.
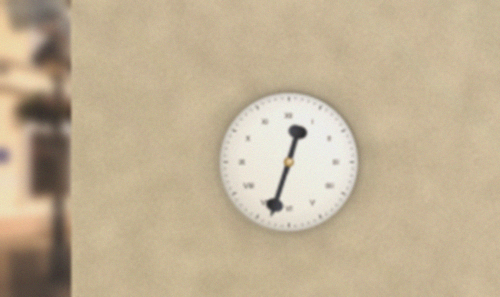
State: 12:33
